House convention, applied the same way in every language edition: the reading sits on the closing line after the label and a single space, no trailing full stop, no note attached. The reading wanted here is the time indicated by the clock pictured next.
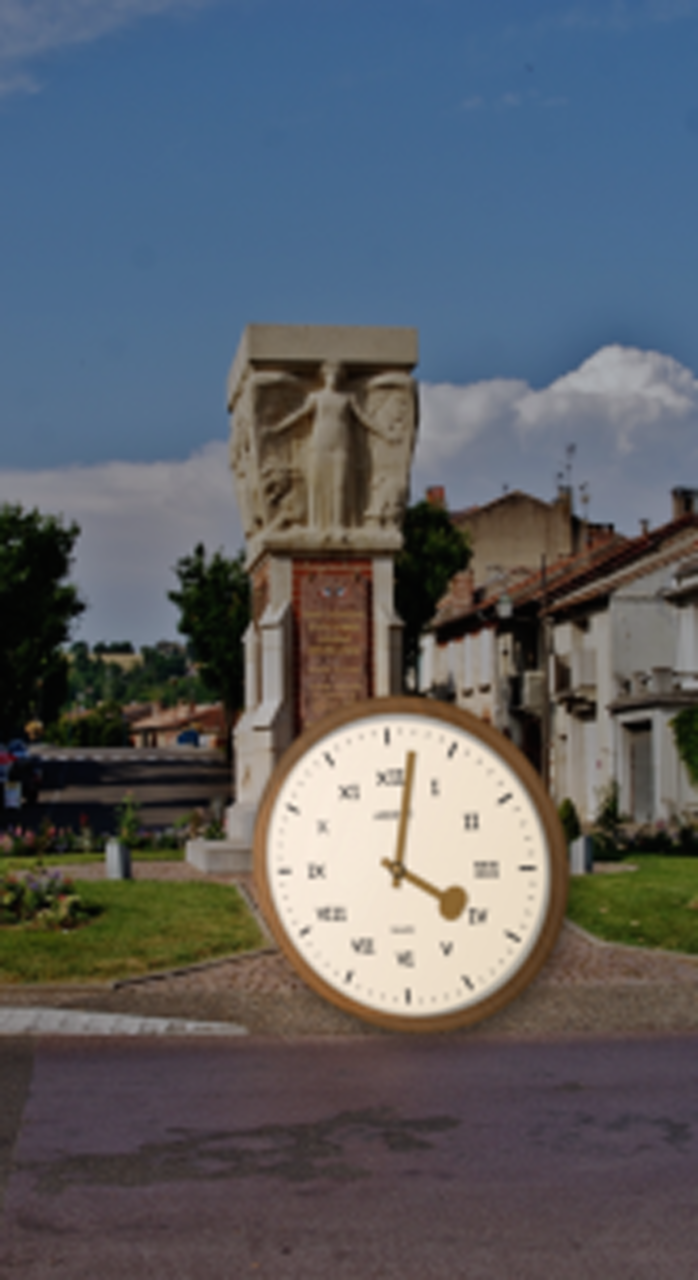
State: 4:02
